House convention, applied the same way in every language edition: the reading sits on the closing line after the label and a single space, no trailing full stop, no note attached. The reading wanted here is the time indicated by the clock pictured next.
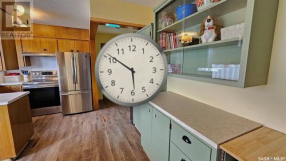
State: 5:51
